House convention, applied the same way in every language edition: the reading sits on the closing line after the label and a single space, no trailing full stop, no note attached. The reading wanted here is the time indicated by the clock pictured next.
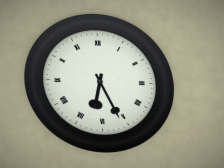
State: 6:26
